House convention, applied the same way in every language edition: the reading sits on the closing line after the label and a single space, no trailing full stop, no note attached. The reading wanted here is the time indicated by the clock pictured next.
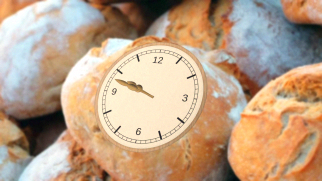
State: 9:48
